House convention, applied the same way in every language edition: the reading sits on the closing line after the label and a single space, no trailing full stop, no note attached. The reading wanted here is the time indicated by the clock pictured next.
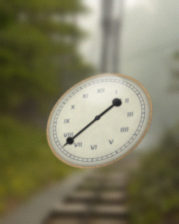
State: 1:38
